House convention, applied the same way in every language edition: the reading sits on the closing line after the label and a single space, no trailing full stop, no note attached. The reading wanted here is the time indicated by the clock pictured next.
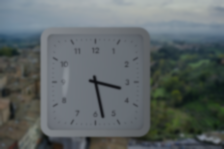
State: 3:28
